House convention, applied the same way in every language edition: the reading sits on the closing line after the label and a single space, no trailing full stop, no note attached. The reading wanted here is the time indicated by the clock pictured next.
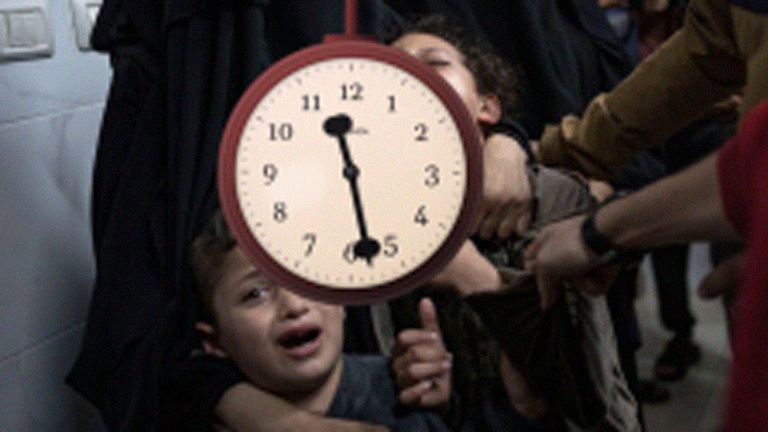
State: 11:28
